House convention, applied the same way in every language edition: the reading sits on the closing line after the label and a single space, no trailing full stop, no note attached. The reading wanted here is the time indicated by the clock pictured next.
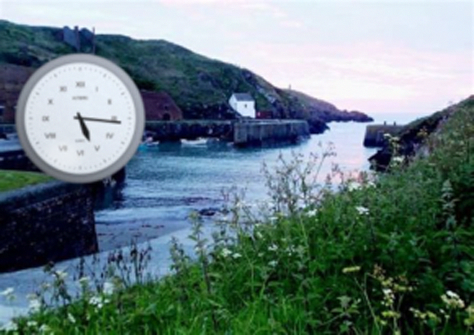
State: 5:16
